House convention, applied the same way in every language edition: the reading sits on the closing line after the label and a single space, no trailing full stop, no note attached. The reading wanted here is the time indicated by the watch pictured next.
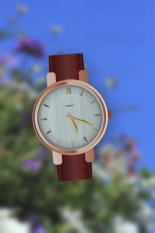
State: 5:19
